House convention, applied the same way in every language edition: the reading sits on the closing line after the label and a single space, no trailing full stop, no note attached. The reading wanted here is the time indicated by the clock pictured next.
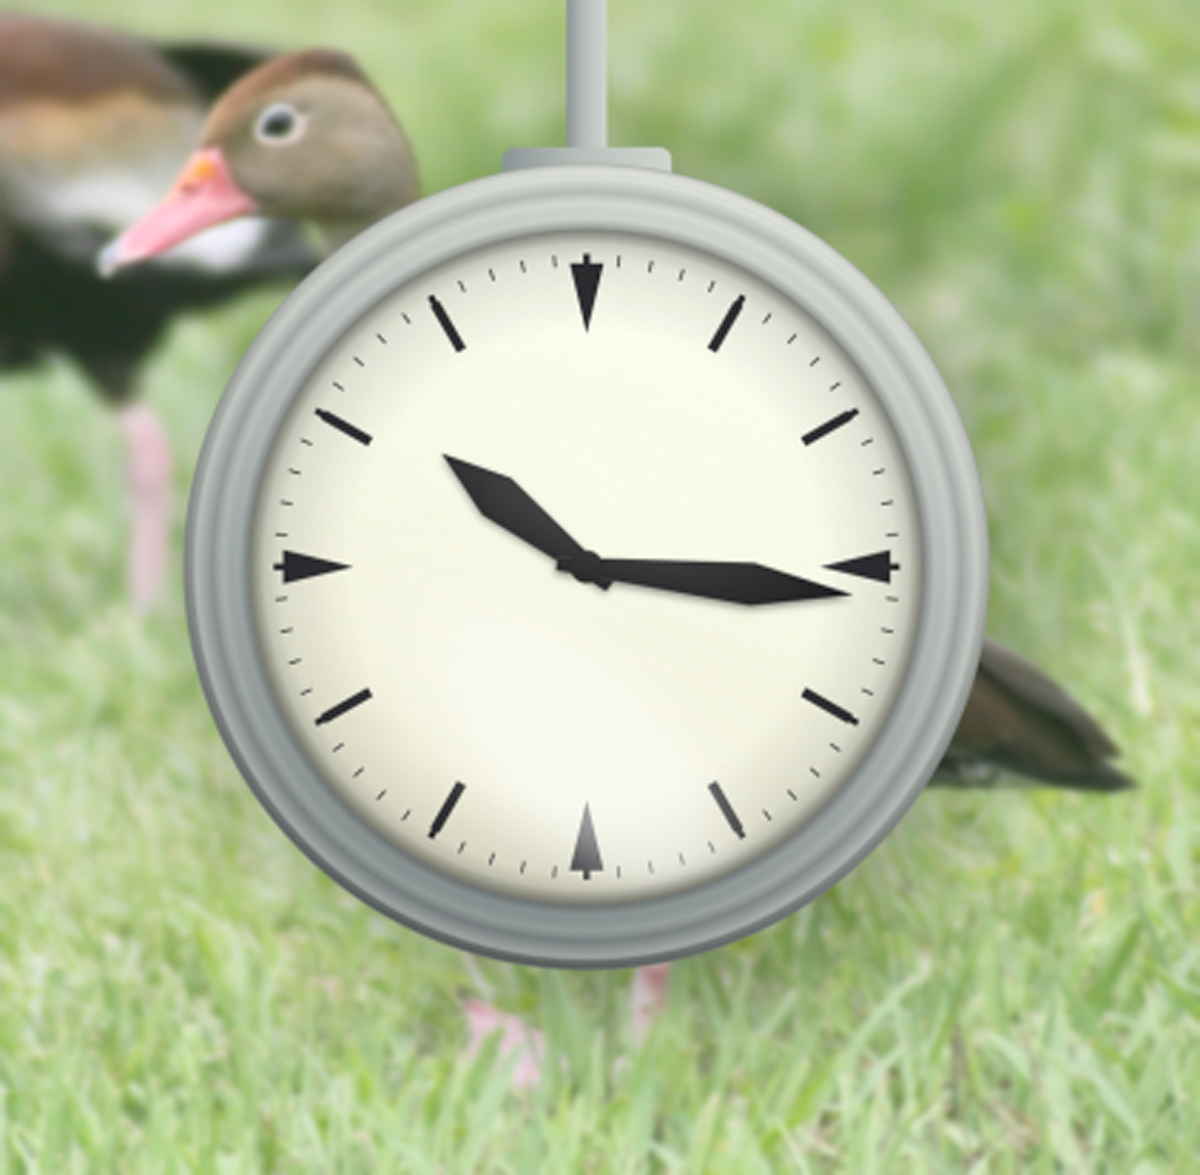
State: 10:16
